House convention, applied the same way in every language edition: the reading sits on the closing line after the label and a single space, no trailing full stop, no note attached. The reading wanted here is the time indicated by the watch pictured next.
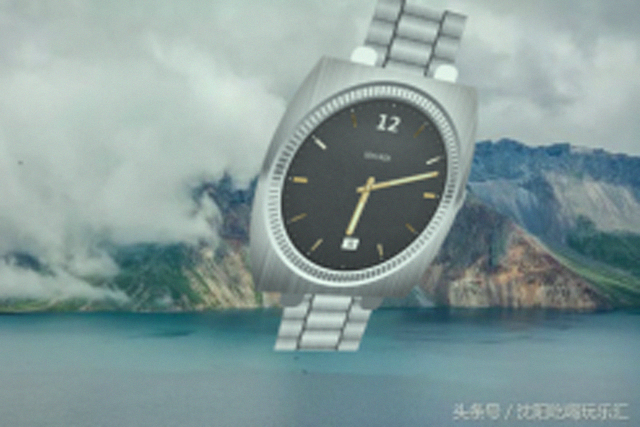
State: 6:12
